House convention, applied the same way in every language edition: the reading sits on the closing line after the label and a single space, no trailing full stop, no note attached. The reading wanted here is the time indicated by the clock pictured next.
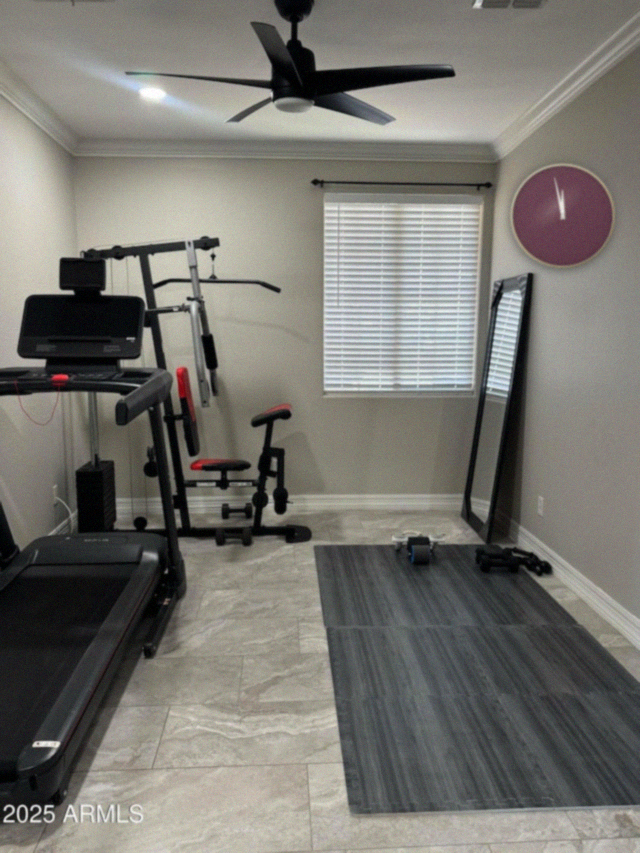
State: 11:58
